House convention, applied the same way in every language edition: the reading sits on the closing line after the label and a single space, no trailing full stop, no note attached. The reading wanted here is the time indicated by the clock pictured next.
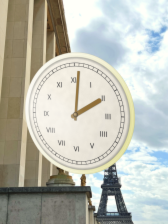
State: 2:01
